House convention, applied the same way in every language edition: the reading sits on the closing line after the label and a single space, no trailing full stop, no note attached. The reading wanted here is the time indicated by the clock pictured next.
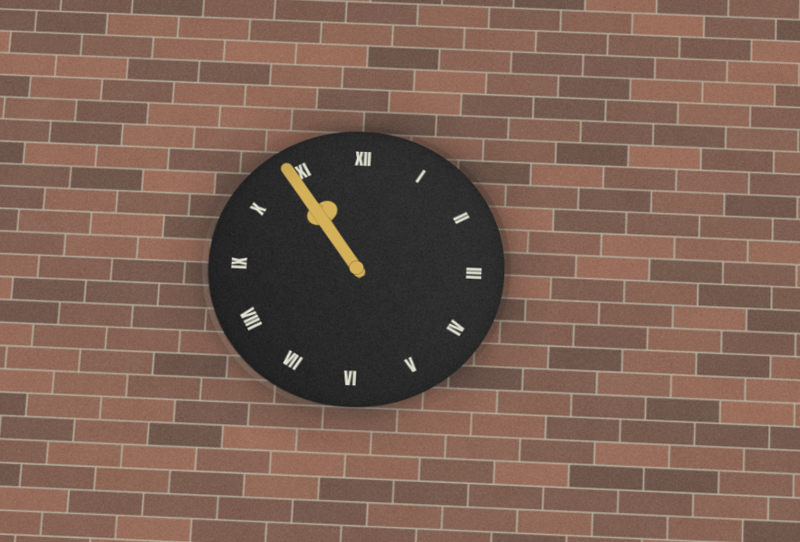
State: 10:54
